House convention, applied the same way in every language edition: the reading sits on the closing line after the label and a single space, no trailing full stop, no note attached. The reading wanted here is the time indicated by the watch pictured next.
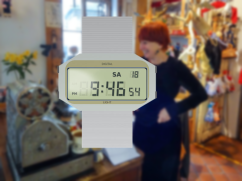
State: 9:46:54
